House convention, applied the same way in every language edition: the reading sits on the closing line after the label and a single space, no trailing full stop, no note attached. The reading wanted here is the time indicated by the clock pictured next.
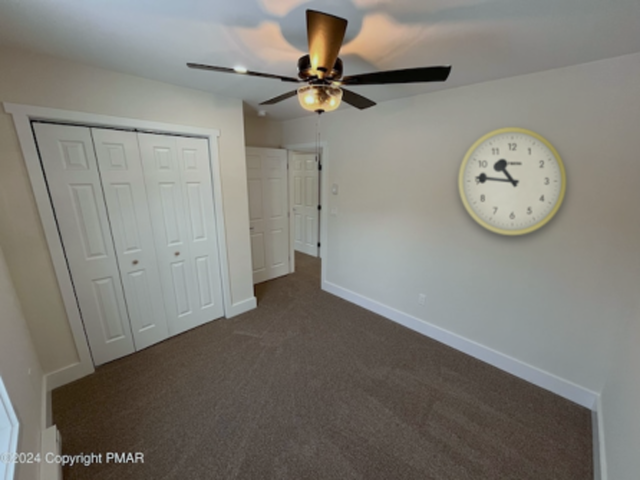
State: 10:46
